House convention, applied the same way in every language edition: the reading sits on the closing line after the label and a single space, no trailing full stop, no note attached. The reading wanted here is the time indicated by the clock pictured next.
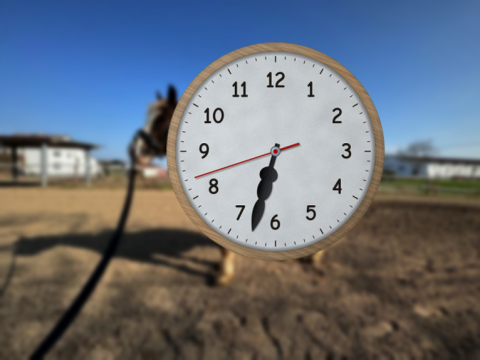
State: 6:32:42
